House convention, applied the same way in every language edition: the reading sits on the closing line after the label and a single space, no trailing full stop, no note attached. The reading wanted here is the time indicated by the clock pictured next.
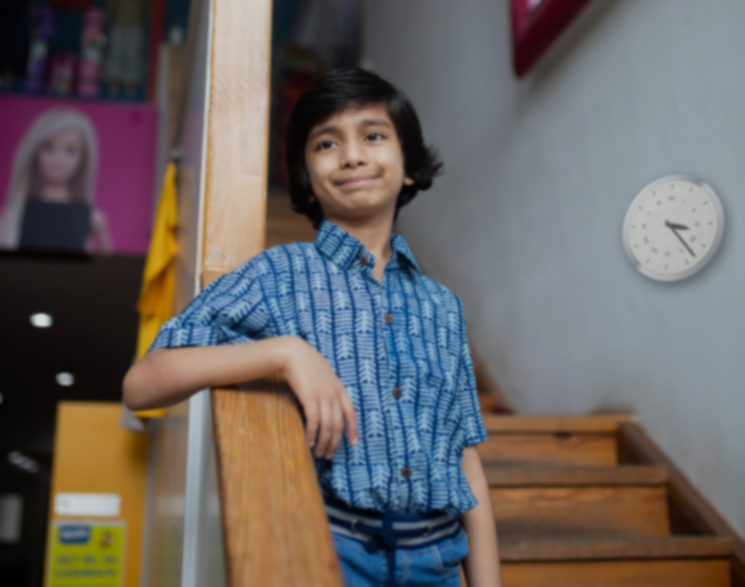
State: 3:23
